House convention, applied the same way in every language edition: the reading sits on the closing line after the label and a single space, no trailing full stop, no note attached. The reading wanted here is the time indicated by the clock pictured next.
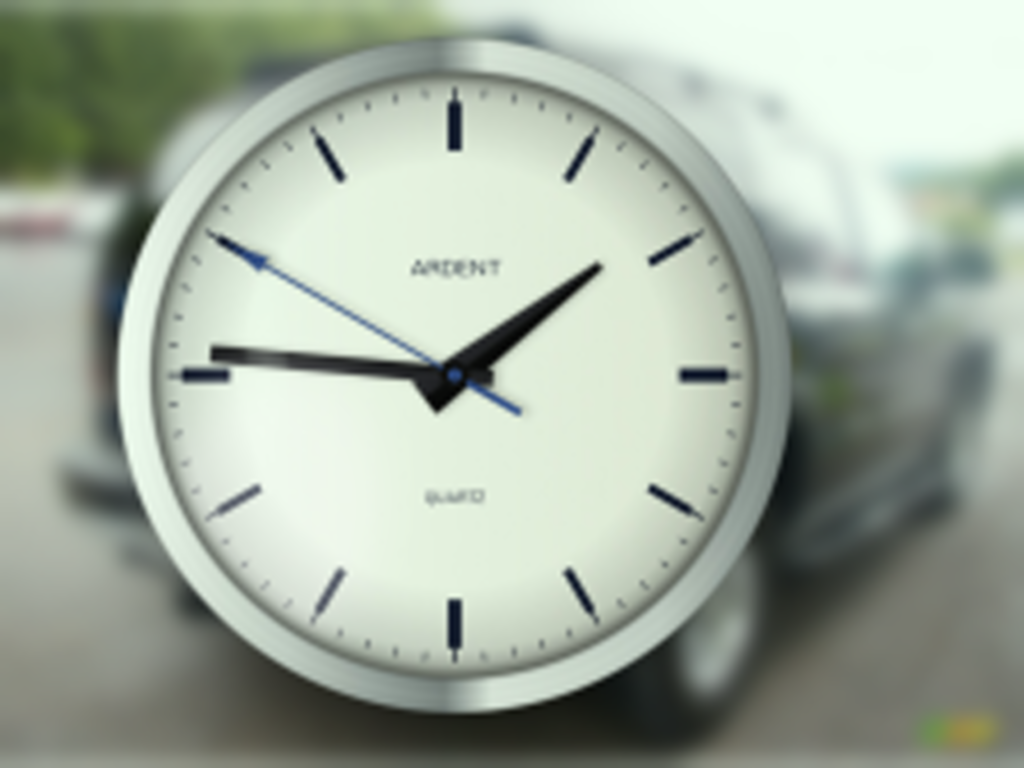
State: 1:45:50
